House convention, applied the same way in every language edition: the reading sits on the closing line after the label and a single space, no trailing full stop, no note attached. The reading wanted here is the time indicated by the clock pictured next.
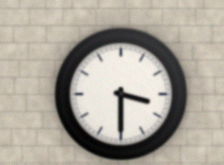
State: 3:30
